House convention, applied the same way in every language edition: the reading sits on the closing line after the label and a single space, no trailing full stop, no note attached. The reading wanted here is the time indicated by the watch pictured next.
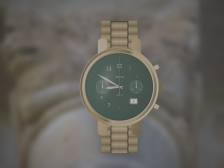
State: 8:50
